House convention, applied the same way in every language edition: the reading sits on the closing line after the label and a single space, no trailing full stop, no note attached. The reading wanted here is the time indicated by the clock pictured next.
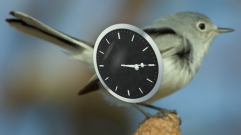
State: 3:15
